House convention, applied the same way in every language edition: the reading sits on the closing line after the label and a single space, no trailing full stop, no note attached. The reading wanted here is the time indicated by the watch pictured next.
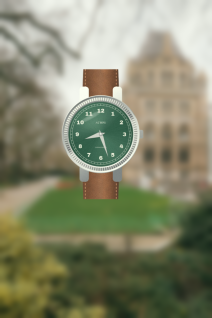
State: 8:27
